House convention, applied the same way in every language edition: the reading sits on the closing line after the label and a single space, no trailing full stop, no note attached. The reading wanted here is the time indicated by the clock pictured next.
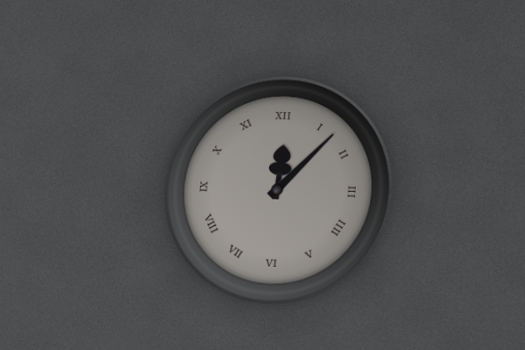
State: 12:07
